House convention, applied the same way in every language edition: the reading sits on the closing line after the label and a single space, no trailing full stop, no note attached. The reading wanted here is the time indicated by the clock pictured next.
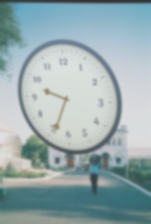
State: 9:34
